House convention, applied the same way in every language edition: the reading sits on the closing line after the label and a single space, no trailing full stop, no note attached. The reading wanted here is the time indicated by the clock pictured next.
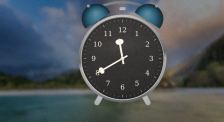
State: 11:40
